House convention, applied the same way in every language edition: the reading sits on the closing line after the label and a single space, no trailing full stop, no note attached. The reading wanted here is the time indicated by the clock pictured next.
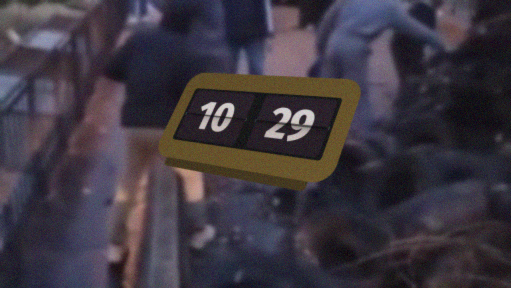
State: 10:29
